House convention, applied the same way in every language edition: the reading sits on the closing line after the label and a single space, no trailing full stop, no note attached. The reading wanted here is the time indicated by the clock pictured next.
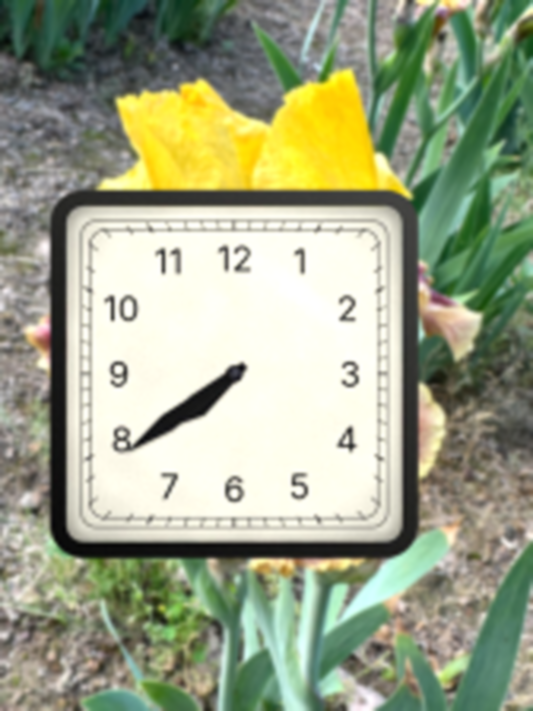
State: 7:39
